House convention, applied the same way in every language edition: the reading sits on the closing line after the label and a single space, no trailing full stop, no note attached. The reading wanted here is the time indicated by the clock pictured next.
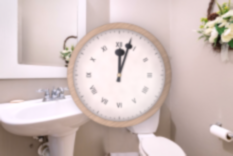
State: 12:03
